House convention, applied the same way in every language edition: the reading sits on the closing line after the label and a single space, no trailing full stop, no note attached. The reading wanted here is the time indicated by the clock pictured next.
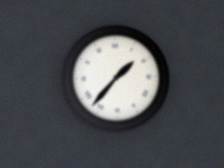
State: 1:37
